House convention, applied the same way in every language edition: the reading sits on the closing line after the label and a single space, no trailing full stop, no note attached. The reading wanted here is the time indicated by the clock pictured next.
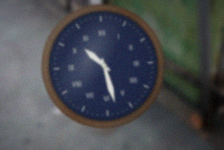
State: 10:28
